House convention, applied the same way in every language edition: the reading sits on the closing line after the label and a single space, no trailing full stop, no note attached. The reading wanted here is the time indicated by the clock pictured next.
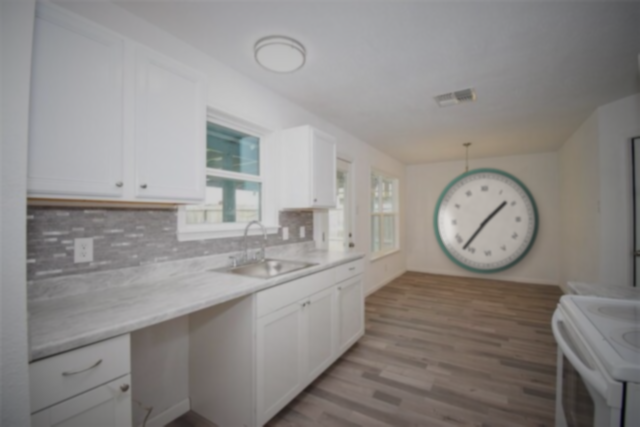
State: 1:37
